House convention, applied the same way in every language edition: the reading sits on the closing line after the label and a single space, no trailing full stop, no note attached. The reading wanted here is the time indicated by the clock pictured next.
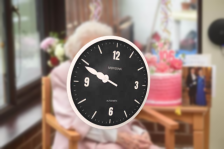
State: 9:49
